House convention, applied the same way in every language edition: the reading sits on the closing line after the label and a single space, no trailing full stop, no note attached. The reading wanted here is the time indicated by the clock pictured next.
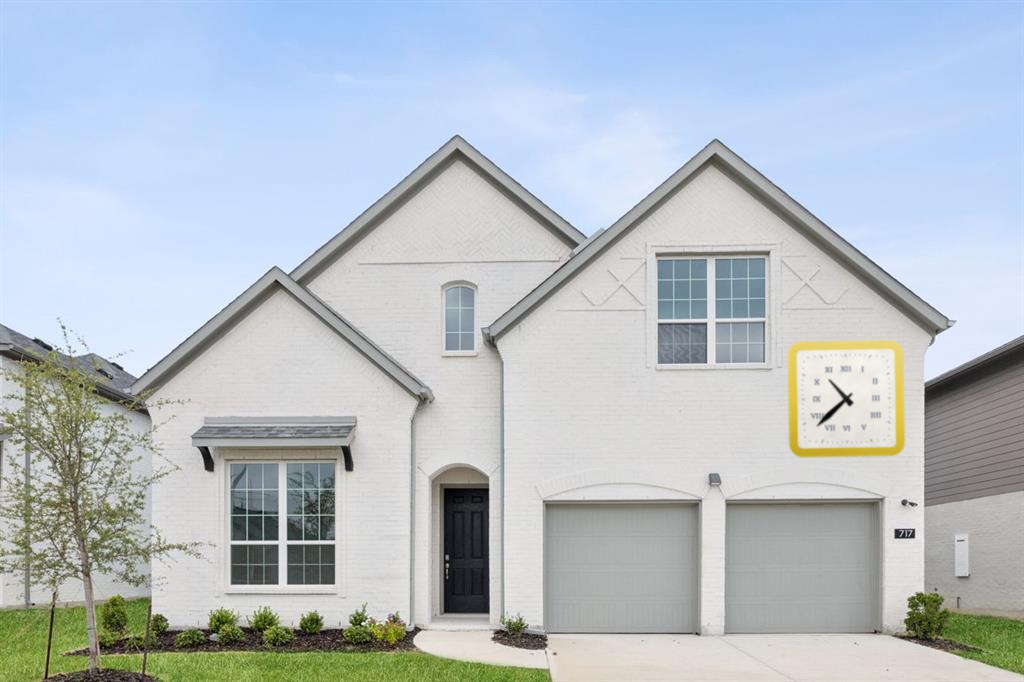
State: 10:38
